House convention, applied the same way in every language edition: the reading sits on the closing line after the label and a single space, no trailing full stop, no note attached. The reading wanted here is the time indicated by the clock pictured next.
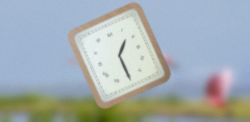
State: 1:30
